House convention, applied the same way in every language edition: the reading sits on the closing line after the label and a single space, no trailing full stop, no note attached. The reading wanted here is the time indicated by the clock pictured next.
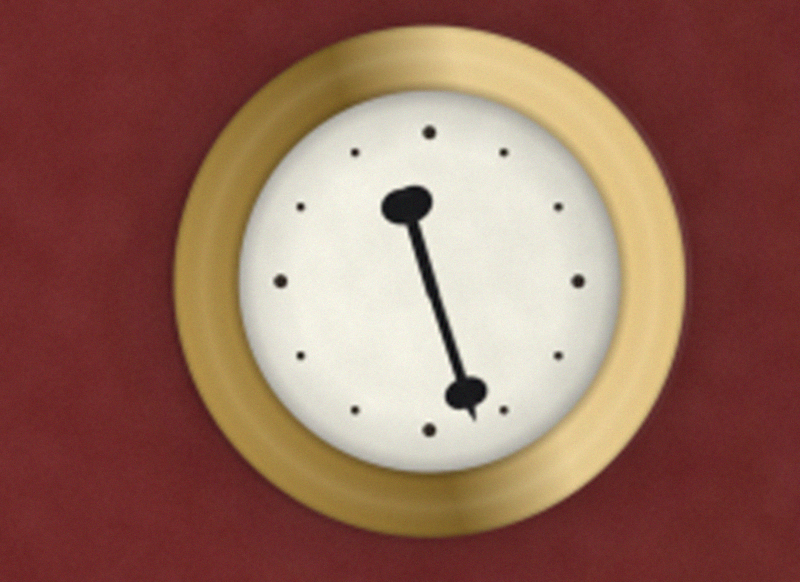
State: 11:27
